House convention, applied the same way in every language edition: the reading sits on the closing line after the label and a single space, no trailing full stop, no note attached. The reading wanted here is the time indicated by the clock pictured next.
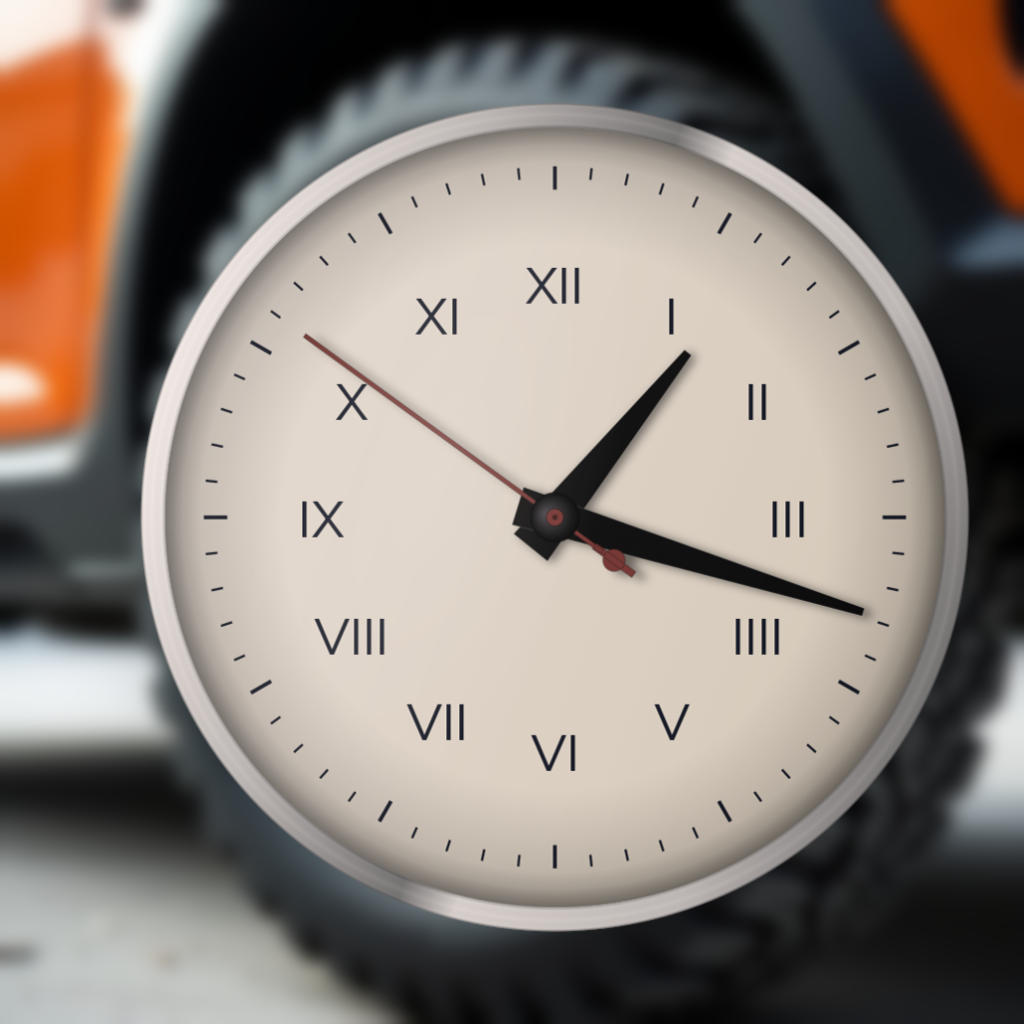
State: 1:17:51
